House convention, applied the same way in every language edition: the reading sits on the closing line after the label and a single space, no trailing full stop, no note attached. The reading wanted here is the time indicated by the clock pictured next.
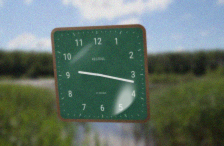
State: 9:17
